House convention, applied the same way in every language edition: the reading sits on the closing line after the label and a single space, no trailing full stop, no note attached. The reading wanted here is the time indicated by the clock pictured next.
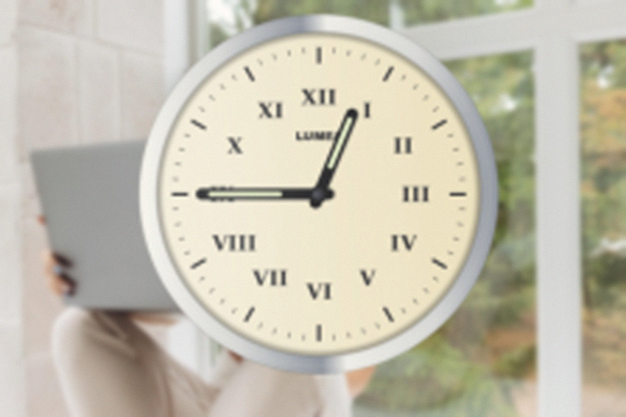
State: 12:45
